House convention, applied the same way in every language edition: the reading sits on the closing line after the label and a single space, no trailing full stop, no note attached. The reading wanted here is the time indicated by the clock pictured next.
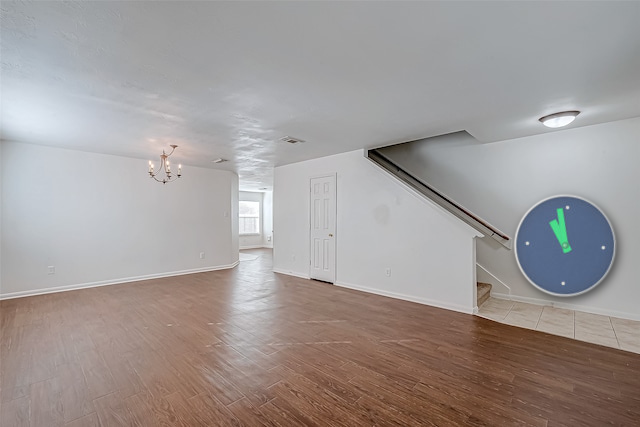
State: 10:58
